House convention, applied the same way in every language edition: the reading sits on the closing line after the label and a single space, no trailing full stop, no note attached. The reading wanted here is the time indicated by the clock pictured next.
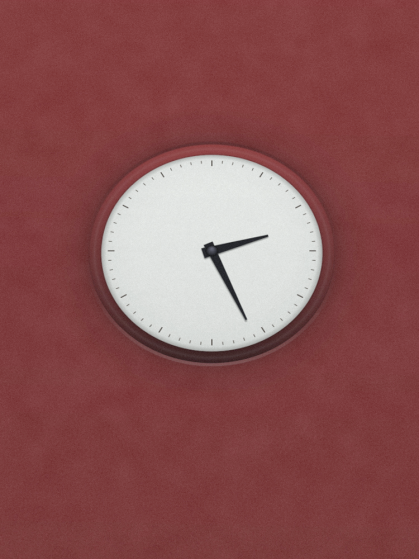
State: 2:26
